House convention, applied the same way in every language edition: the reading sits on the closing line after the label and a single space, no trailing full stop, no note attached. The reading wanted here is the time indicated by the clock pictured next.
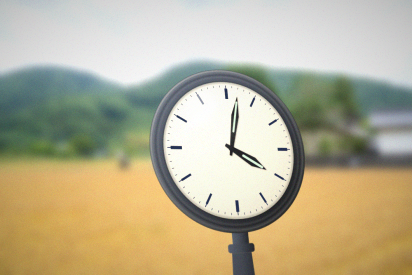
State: 4:02
